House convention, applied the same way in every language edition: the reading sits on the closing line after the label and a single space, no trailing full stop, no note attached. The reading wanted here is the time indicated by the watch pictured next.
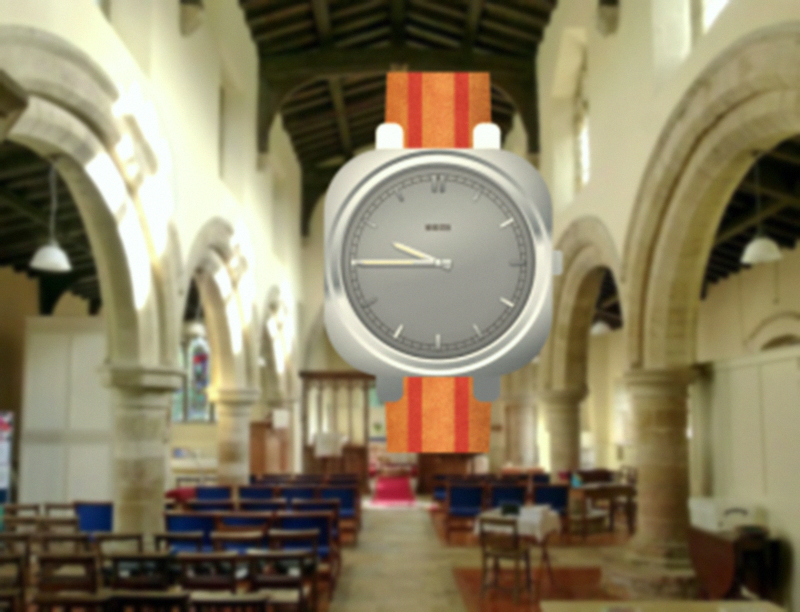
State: 9:45
